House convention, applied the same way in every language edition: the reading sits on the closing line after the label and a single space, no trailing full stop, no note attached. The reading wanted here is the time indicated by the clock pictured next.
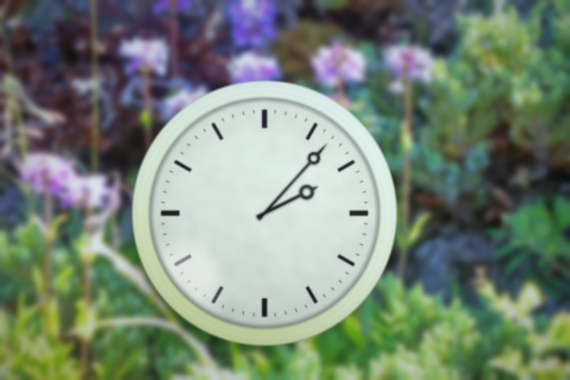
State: 2:07
